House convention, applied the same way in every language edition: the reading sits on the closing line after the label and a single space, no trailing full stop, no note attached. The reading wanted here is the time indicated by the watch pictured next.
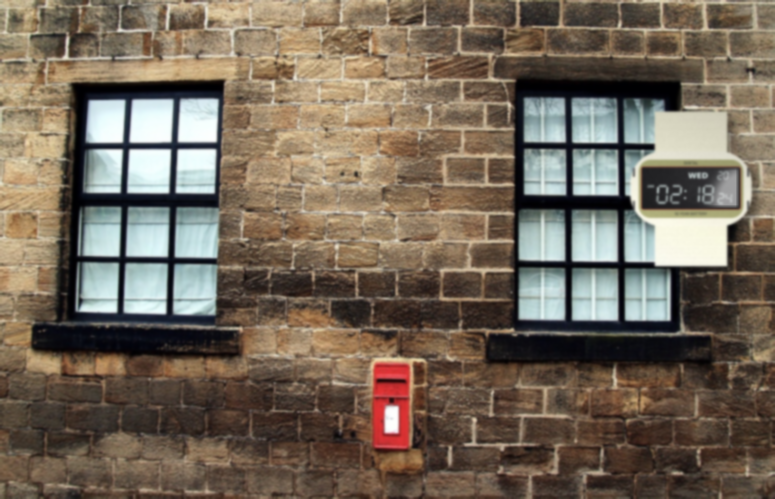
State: 2:18
